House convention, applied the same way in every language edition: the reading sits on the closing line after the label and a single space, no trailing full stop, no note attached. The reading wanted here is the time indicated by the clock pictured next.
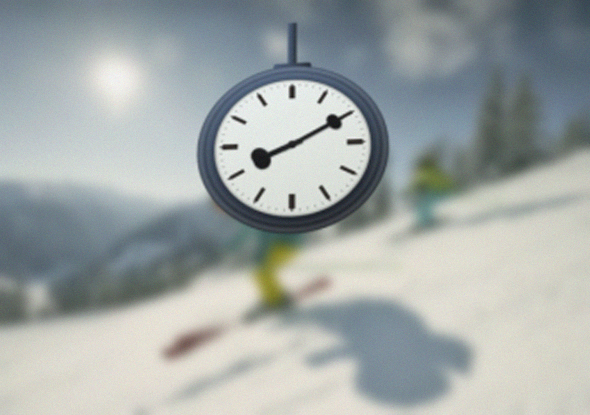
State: 8:10
